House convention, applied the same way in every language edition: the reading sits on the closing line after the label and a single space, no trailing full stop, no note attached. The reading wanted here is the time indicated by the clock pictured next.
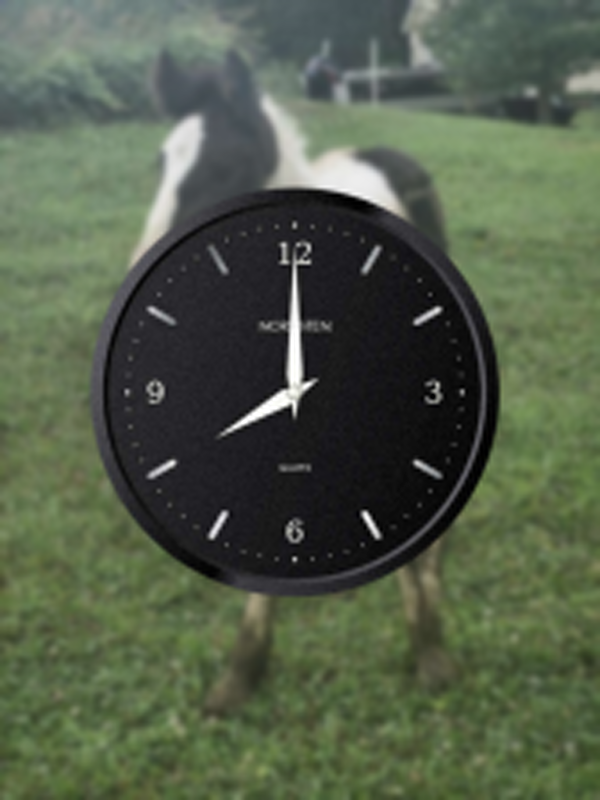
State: 8:00
